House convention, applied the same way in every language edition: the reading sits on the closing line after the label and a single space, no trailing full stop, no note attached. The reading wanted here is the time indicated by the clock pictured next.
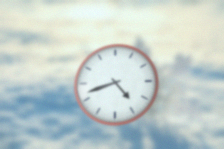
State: 4:42
